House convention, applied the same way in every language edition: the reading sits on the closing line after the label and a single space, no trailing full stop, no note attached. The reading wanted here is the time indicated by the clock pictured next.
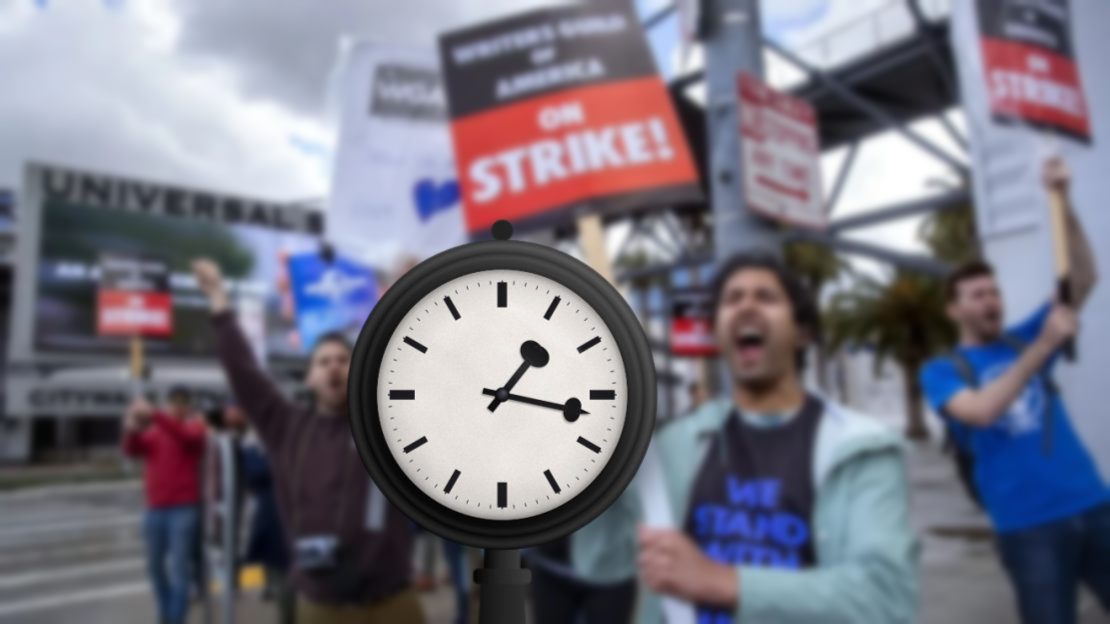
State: 1:17
